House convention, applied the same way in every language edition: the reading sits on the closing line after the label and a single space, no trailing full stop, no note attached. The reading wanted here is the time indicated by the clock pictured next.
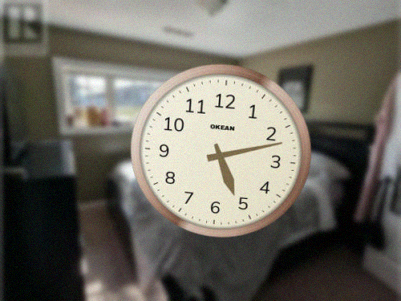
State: 5:12
